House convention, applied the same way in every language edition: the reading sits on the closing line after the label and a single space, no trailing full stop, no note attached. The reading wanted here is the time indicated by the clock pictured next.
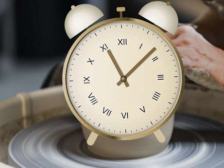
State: 11:08
